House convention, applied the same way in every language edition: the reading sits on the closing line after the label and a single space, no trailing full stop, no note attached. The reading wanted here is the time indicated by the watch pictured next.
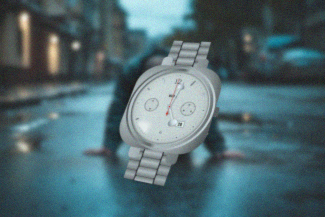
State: 5:02
